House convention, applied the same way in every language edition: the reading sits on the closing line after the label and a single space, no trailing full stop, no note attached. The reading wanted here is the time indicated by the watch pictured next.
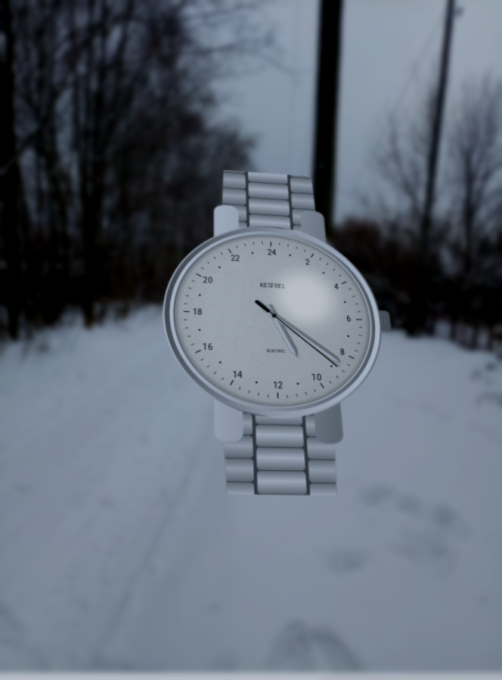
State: 10:21:22
